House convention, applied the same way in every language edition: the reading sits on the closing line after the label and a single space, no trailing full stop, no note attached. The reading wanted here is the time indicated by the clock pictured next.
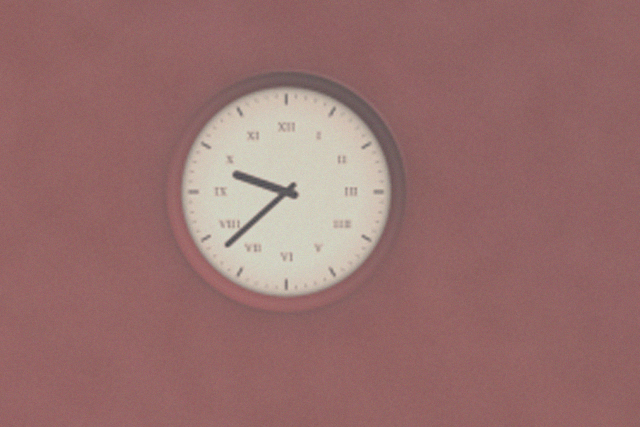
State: 9:38
